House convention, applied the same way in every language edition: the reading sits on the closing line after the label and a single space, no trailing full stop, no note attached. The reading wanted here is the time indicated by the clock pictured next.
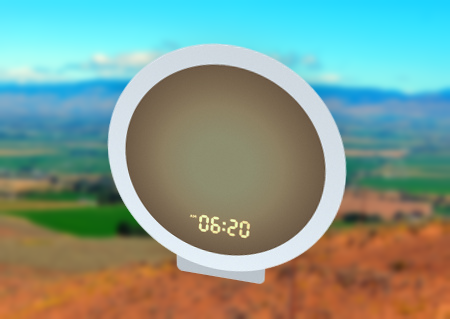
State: 6:20
